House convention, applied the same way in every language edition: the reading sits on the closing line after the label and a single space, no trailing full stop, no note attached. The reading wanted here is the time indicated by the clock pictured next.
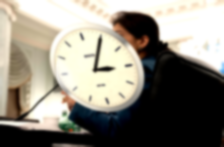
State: 3:05
